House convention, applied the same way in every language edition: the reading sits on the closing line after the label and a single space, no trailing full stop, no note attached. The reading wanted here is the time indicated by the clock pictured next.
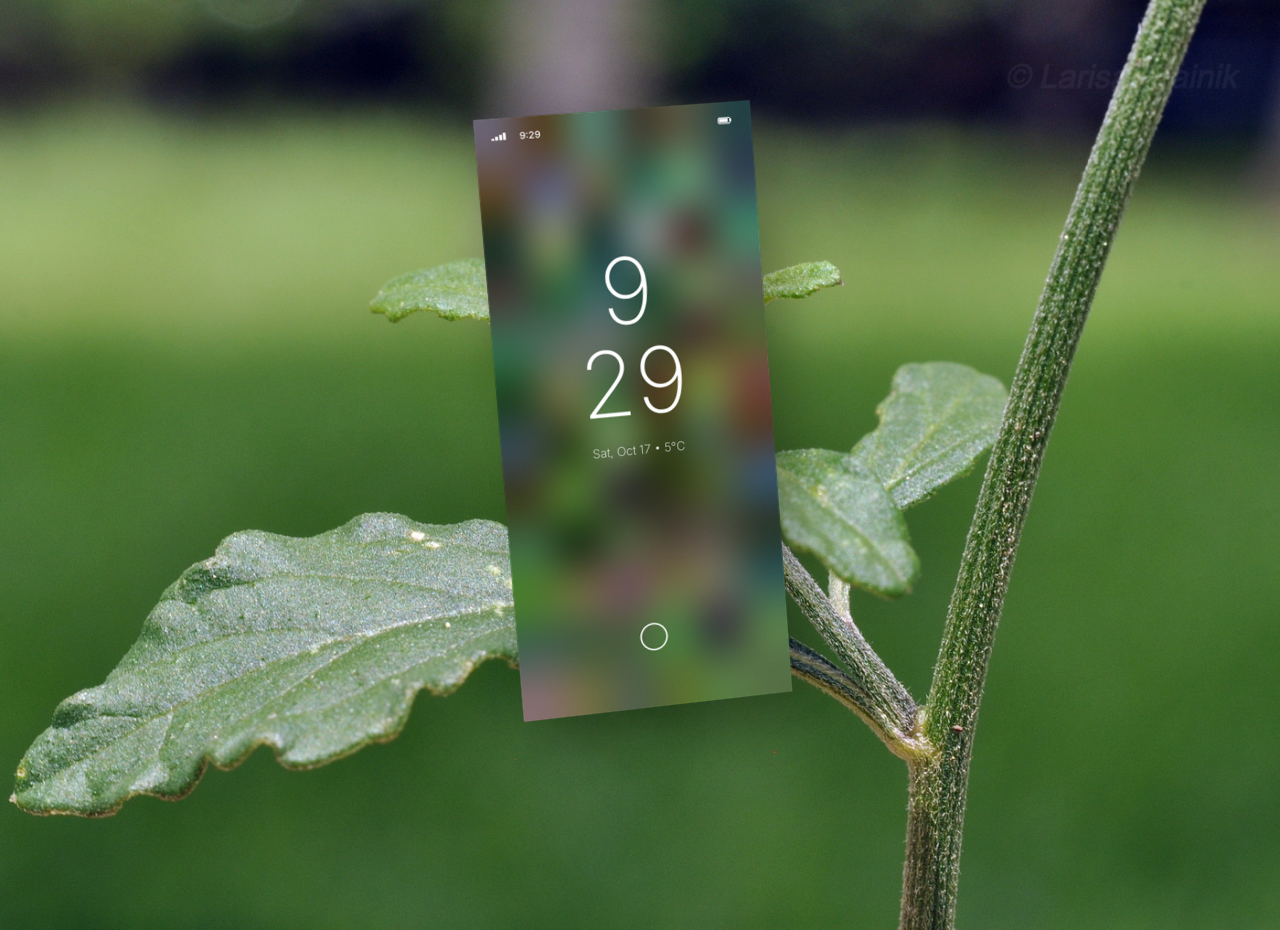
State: 9:29
